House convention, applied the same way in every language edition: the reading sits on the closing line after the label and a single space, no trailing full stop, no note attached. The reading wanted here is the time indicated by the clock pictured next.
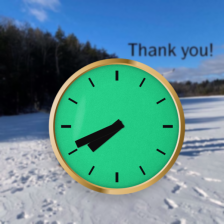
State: 7:41
